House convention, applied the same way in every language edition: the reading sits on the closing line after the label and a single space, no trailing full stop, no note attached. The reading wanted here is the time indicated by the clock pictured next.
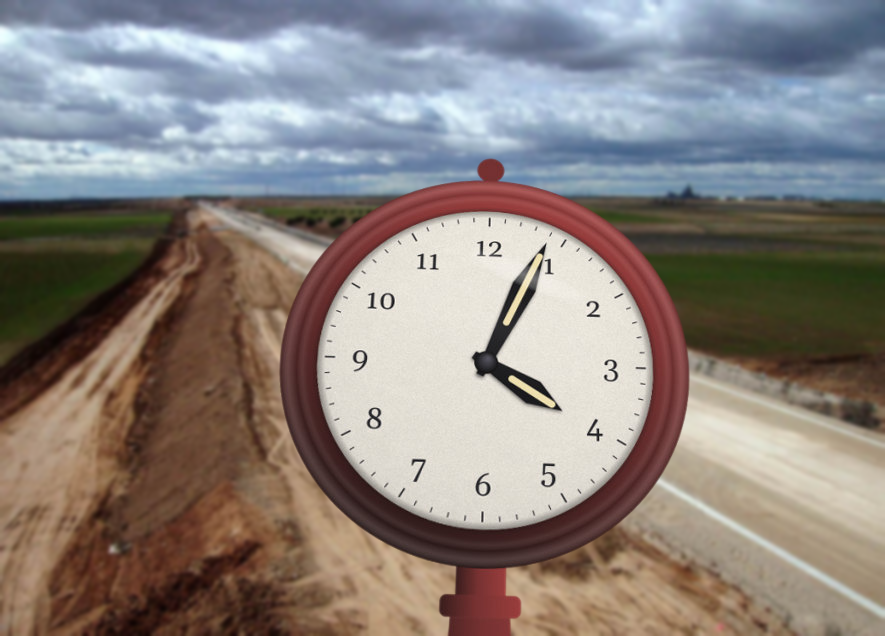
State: 4:04
